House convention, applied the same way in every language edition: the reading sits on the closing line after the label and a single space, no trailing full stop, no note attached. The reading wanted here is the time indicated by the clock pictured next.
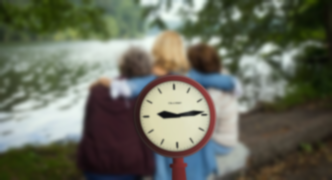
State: 9:14
